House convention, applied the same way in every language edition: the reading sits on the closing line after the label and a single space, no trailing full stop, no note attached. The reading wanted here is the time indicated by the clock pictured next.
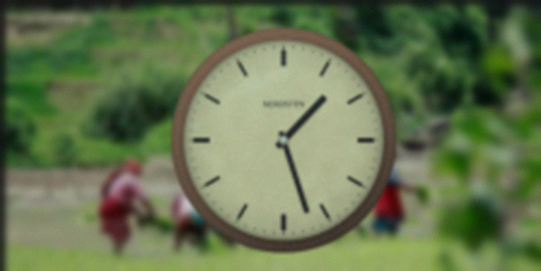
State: 1:27
